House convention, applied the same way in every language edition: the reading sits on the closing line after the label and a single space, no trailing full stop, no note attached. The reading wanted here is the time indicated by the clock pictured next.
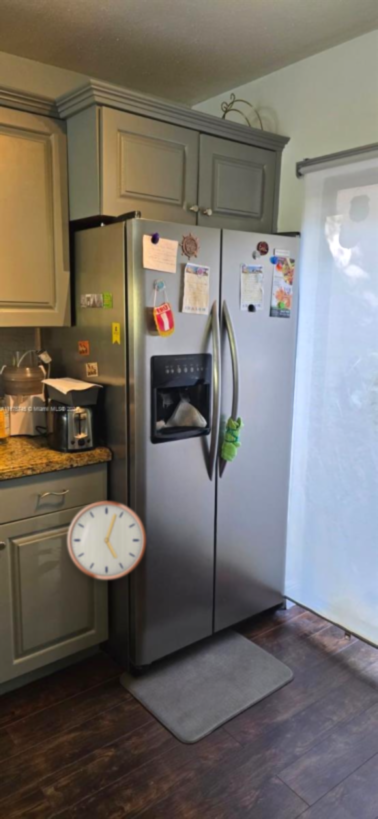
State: 5:03
